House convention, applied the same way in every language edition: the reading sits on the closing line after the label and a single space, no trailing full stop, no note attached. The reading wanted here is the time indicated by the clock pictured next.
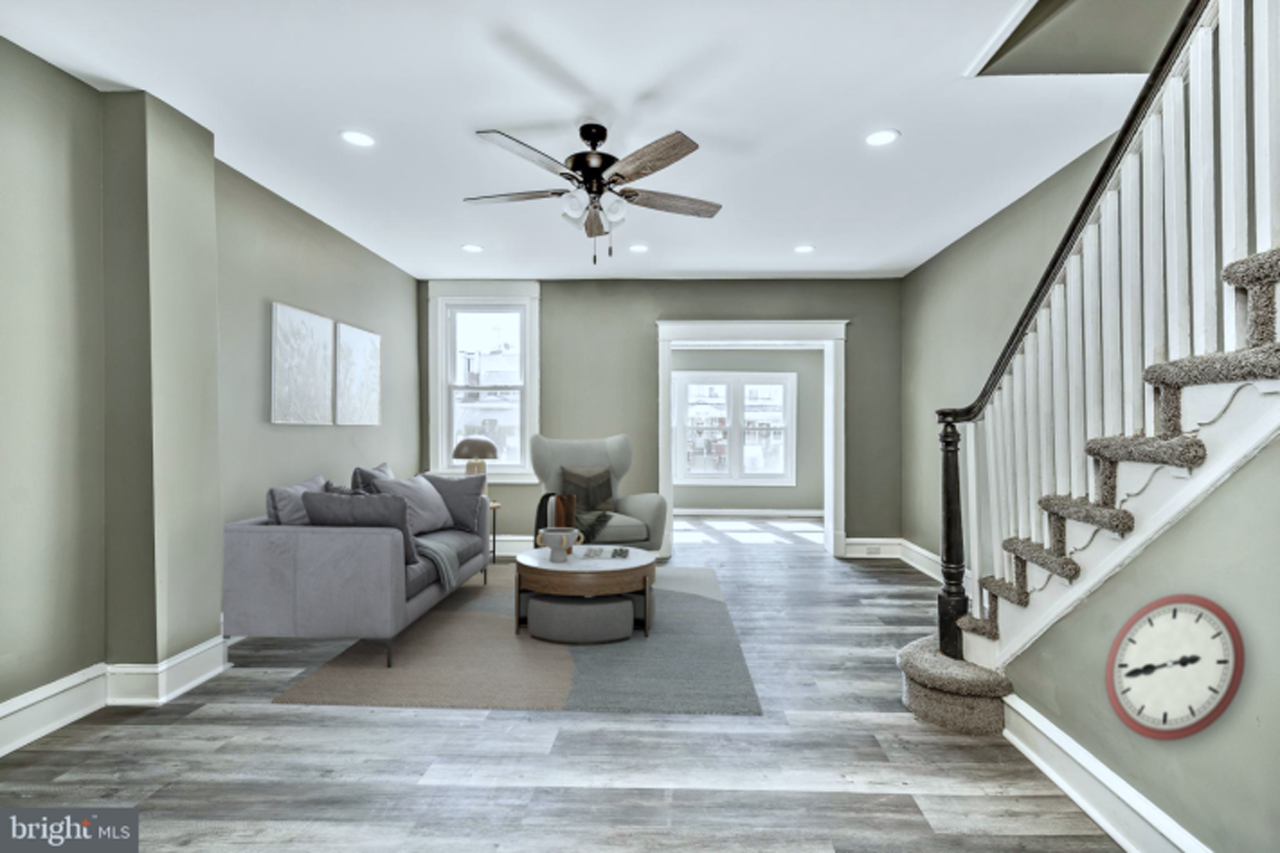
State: 2:43
